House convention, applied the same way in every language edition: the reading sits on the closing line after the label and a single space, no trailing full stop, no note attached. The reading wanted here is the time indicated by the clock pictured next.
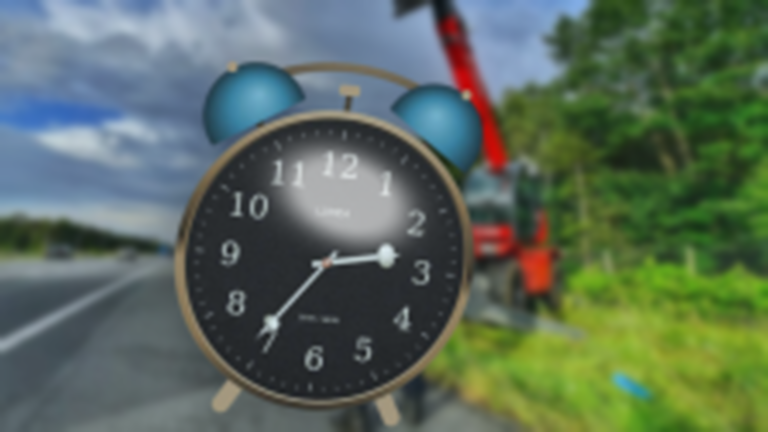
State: 2:36
